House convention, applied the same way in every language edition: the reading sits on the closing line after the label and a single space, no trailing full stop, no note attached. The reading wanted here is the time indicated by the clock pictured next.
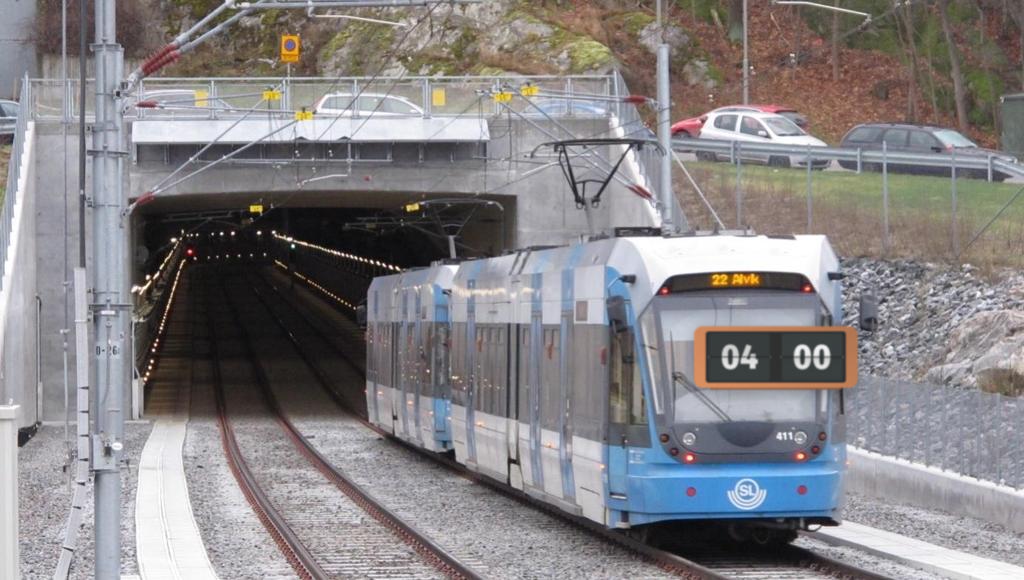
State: 4:00
